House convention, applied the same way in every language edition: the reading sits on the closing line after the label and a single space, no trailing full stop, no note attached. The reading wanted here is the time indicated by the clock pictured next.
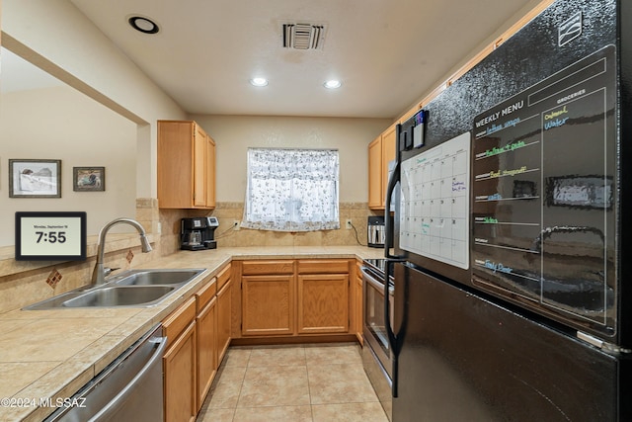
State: 7:55
